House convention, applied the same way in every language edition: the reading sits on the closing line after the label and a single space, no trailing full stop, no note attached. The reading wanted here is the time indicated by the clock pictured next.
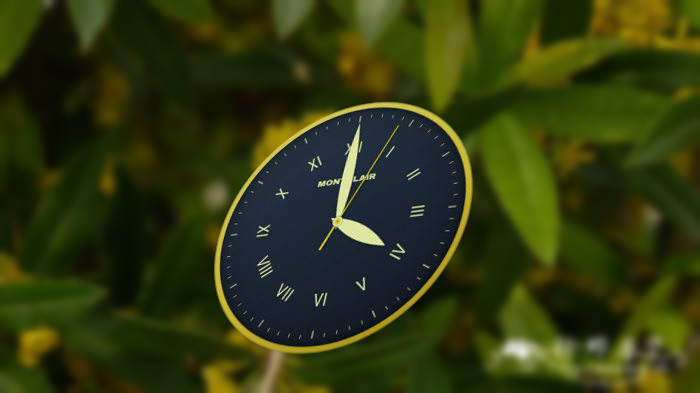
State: 4:00:04
